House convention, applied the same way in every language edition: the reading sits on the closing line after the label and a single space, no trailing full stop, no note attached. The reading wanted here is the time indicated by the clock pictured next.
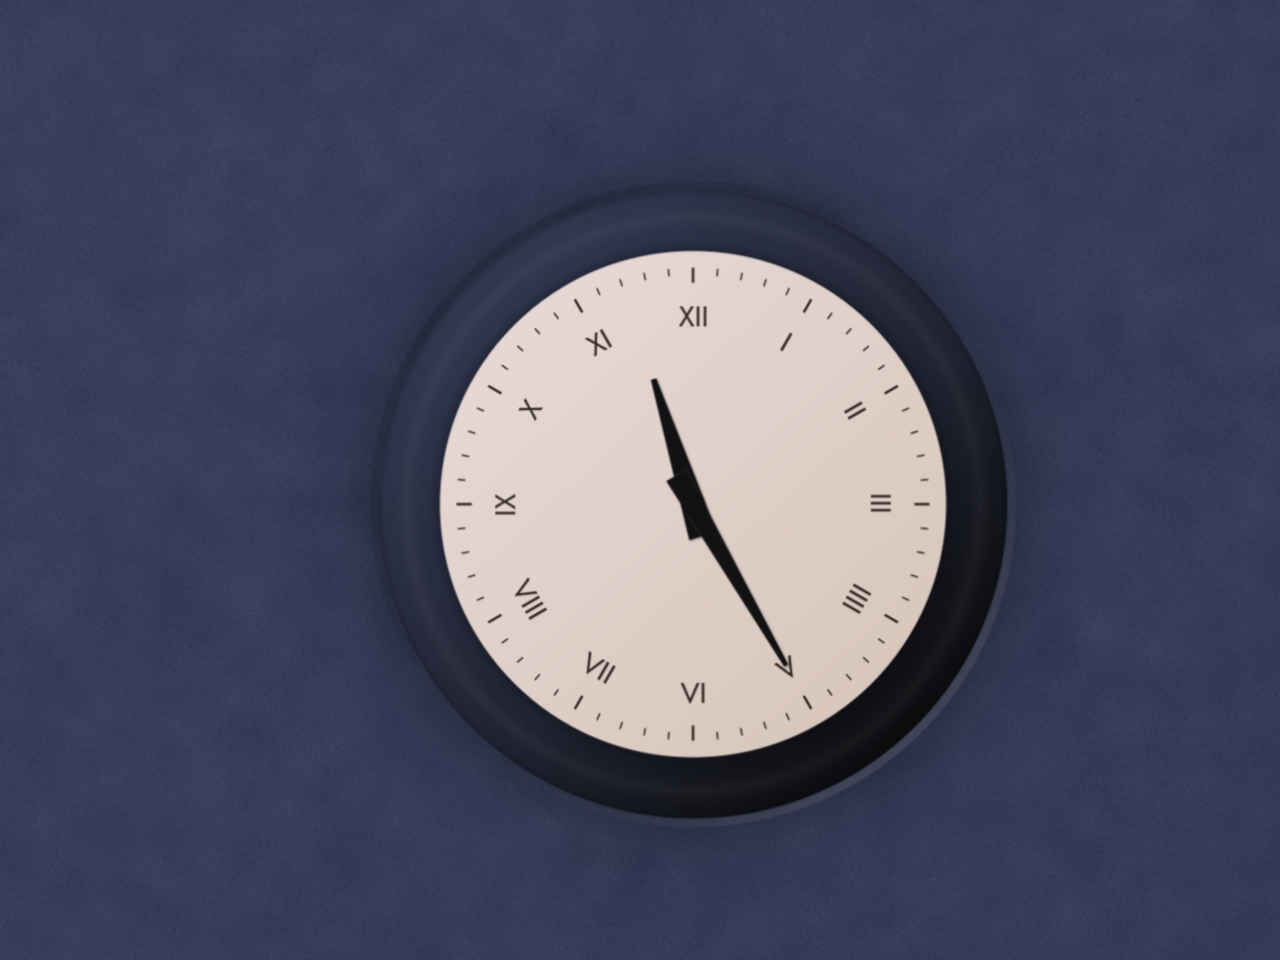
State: 11:25
